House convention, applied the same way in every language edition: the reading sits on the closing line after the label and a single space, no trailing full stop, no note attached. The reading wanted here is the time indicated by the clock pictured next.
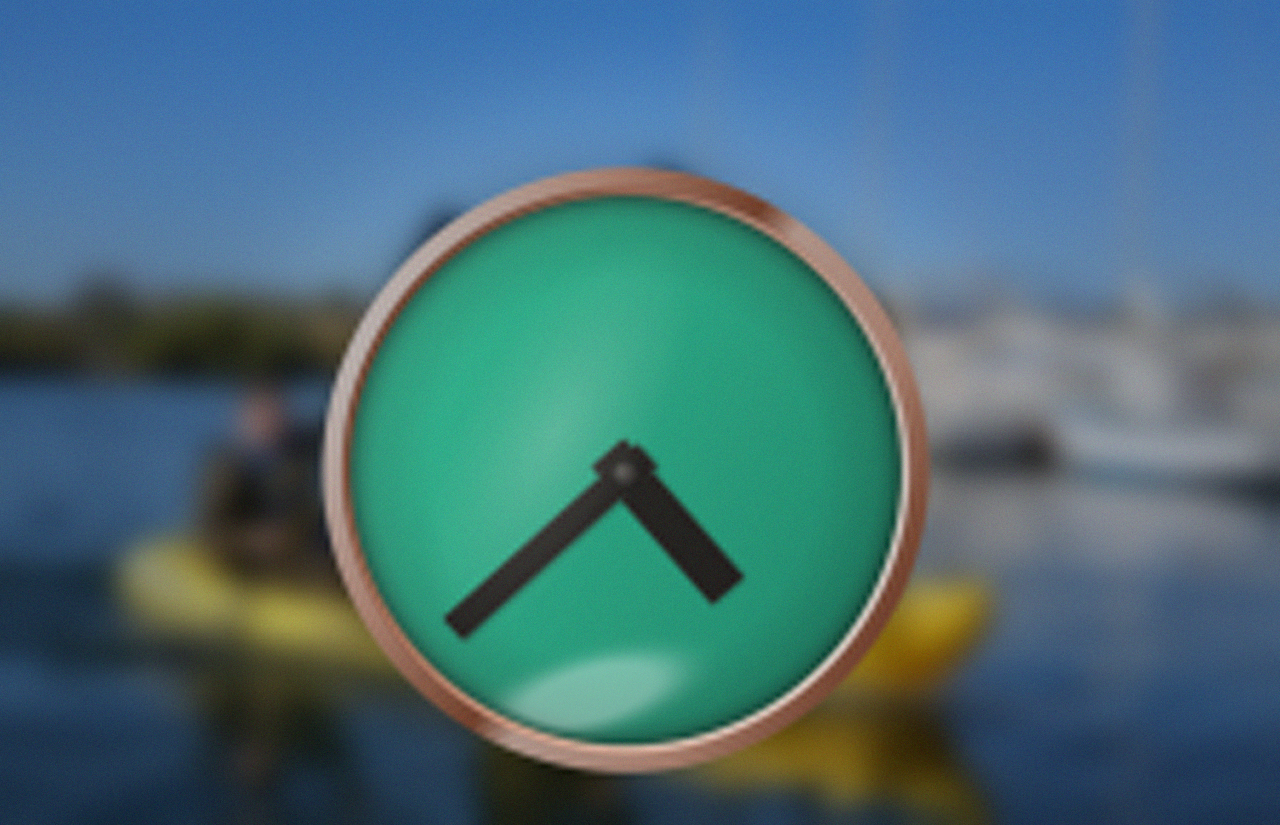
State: 4:38
